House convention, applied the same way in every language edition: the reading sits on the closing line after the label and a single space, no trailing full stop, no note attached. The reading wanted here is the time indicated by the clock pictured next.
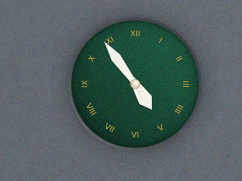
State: 4:54
